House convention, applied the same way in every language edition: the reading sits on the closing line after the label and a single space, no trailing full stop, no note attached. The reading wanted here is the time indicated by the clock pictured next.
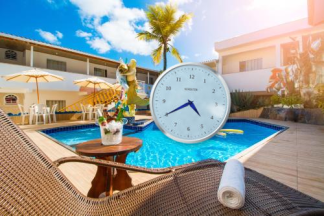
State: 4:40
